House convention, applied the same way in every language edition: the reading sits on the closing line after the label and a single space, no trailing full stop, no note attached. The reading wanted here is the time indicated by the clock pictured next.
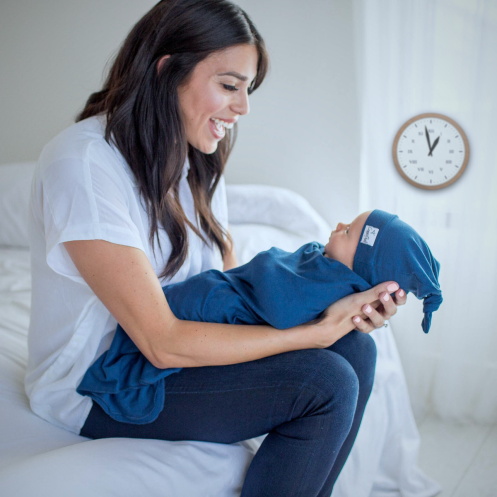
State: 12:58
